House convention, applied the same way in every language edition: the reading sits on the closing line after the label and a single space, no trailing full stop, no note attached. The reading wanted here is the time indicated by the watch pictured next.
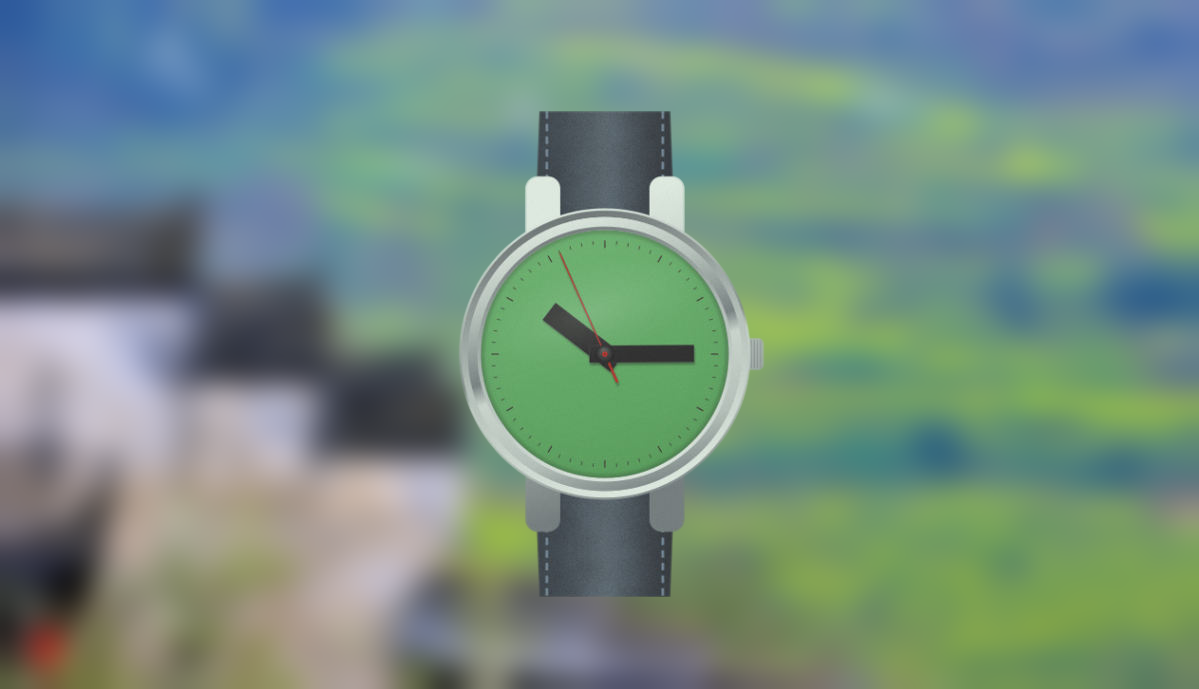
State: 10:14:56
